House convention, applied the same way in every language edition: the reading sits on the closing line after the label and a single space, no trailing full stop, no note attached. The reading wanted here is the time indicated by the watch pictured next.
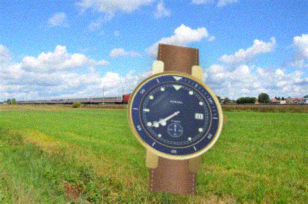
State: 7:39
